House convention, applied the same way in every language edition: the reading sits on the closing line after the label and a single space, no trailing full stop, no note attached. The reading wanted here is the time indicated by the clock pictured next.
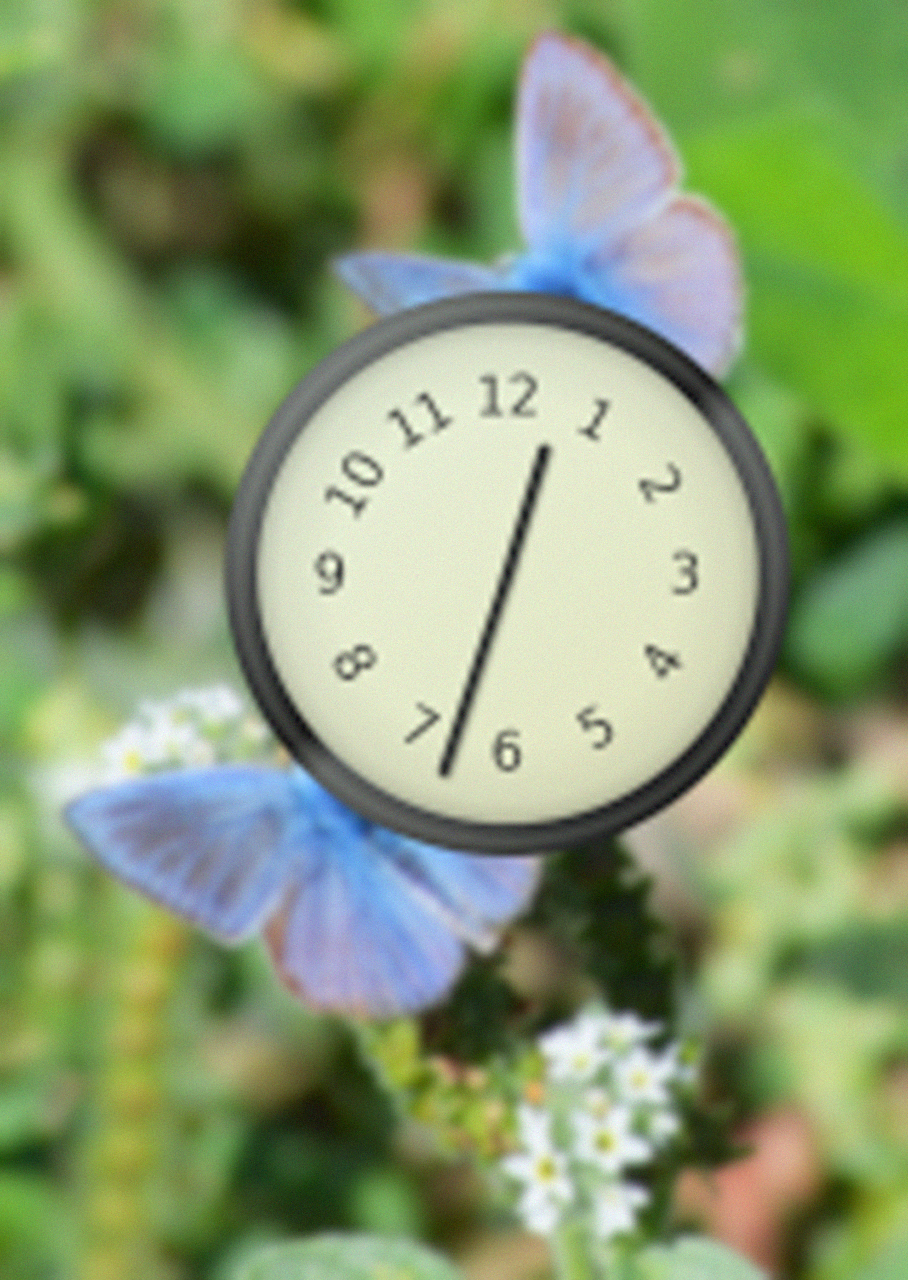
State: 12:33
